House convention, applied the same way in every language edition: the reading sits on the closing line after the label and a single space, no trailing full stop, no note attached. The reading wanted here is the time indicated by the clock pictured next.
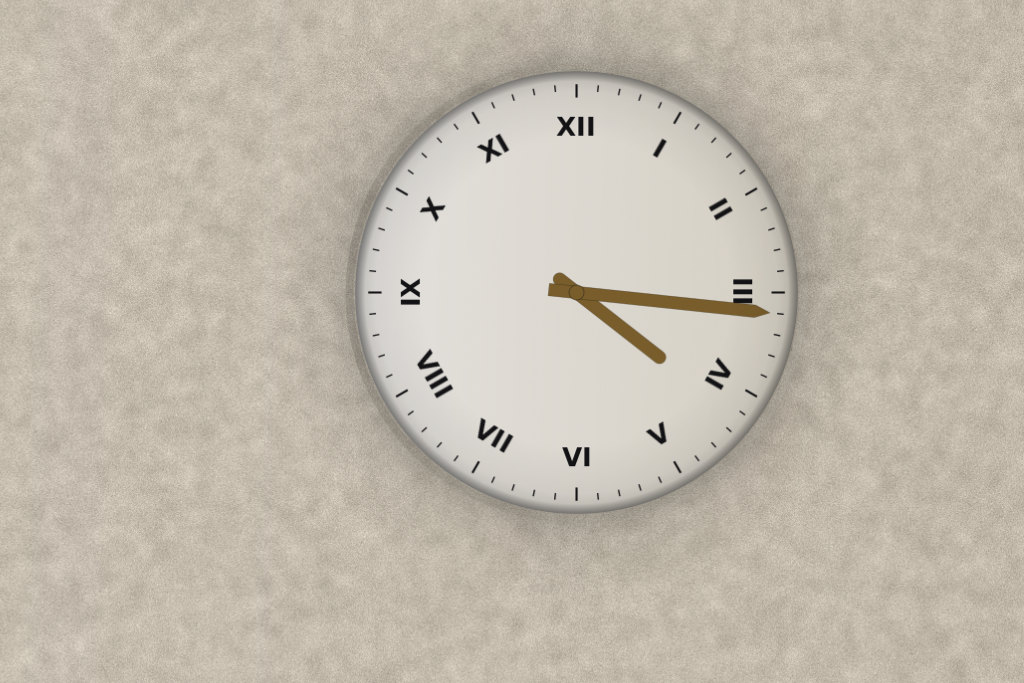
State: 4:16
